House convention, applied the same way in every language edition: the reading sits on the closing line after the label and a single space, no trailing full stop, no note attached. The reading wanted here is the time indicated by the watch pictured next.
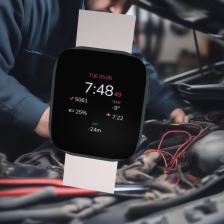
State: 7:48
